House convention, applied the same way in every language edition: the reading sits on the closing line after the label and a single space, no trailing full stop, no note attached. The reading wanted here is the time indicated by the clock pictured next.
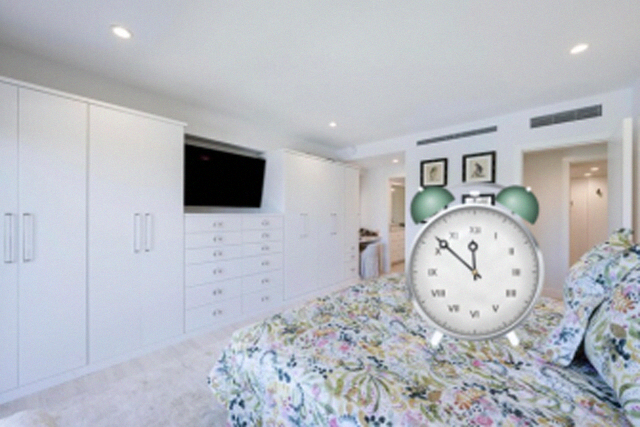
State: 11:52
